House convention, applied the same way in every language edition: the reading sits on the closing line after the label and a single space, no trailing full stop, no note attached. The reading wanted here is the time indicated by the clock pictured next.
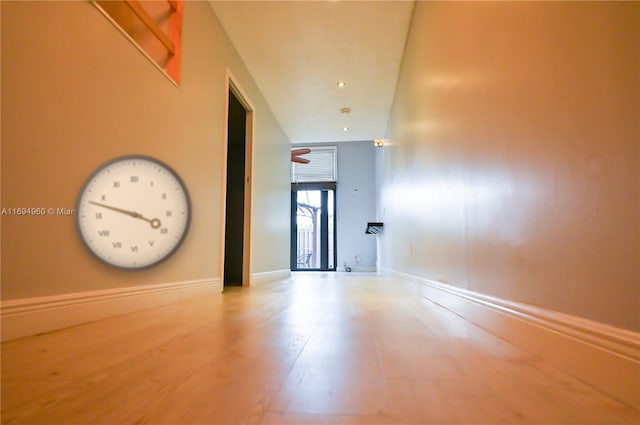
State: 3:48
